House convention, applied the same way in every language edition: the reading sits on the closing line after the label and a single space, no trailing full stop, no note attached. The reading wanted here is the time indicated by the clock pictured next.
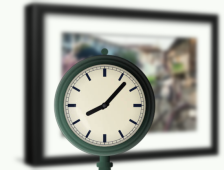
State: 8:07
